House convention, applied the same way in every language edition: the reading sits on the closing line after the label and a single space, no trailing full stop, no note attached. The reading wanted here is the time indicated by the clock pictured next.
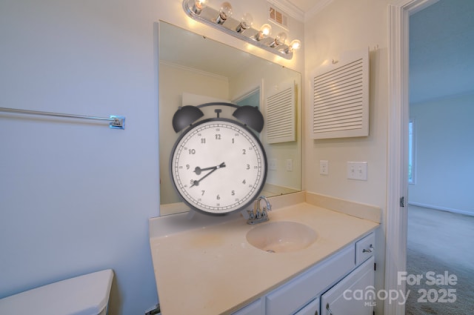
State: 8:39
